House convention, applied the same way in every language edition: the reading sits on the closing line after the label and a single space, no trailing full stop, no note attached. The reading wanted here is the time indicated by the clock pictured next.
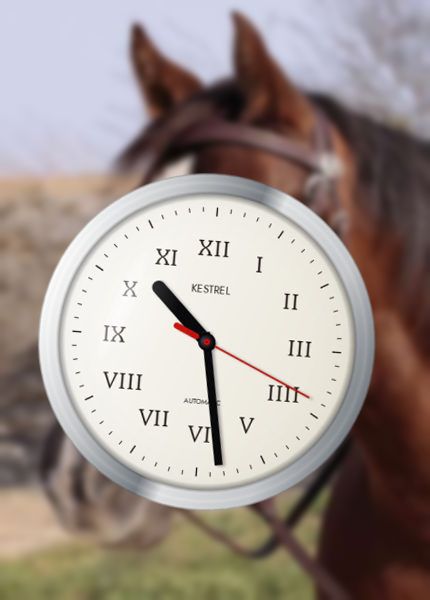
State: 10:28:19
